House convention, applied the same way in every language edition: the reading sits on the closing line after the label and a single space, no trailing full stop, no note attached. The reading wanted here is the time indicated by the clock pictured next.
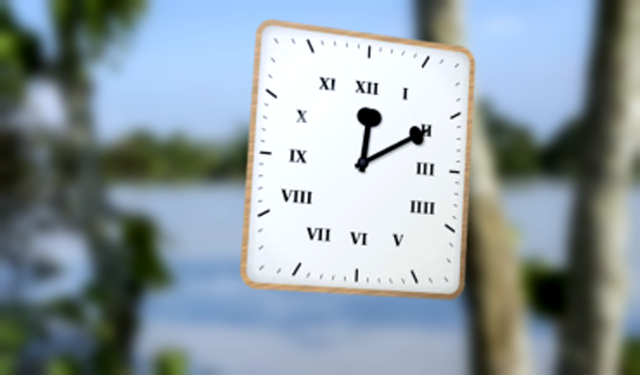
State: 12:10
